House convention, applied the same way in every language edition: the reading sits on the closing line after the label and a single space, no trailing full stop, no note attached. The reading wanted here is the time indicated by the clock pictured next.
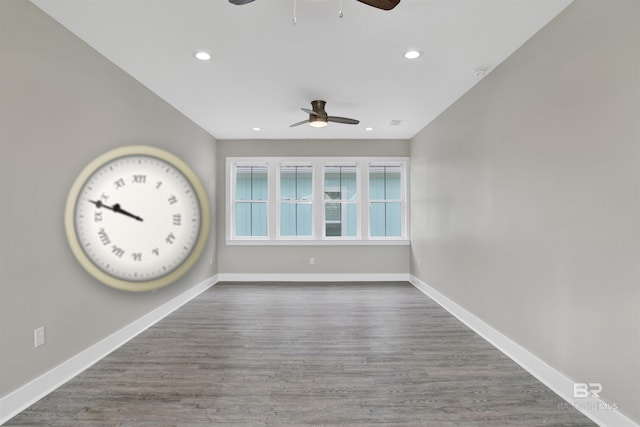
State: 9:48
